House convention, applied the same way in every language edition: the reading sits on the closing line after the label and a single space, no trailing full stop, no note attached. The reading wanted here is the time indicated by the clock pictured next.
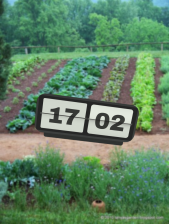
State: 17:02
